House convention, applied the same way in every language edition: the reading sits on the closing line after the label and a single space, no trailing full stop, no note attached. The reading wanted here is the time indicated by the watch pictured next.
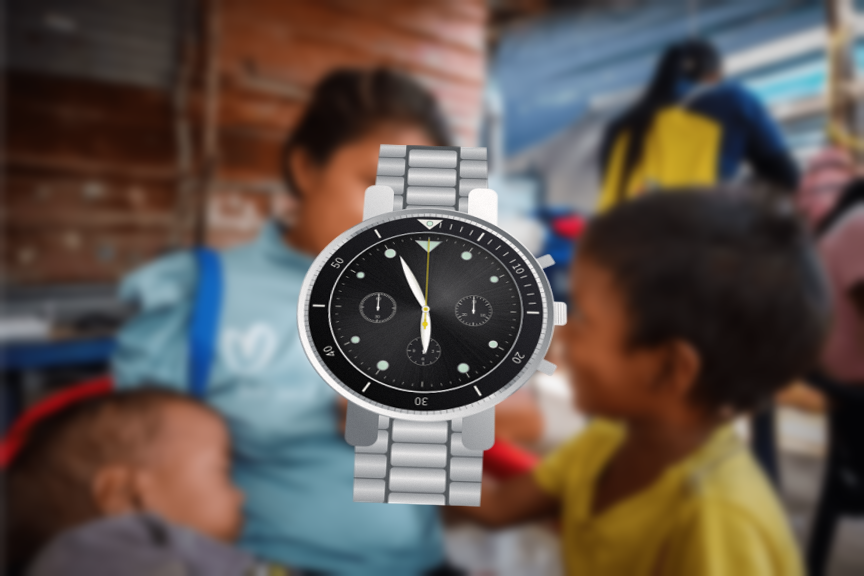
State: 5:56
